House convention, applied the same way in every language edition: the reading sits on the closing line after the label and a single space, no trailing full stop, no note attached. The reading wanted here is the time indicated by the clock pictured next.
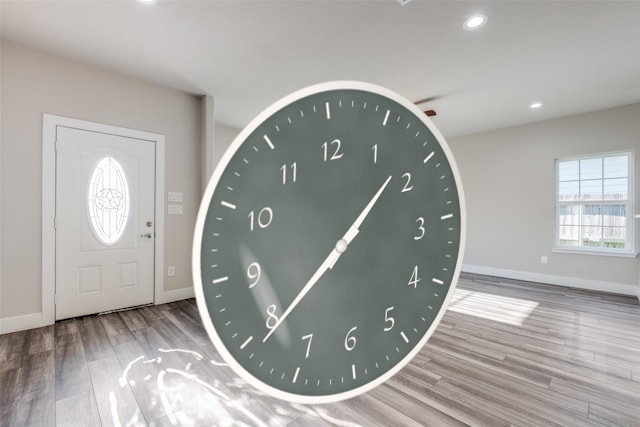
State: 1:39
